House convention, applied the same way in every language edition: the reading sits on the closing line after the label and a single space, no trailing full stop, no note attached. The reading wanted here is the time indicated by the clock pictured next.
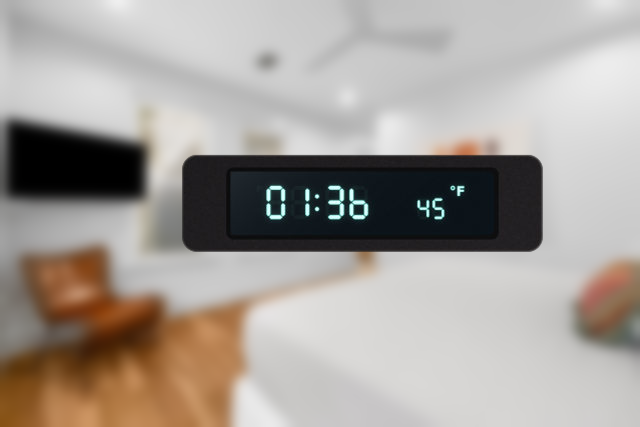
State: 1:36
